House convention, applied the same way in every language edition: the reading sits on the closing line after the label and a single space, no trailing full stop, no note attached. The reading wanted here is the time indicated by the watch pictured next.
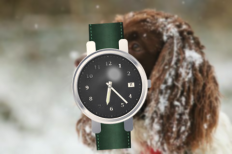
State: 6:23
